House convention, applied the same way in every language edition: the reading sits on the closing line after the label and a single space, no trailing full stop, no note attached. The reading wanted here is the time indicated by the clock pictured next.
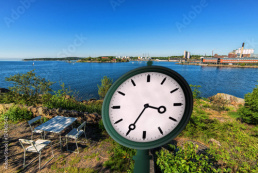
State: 3:35
